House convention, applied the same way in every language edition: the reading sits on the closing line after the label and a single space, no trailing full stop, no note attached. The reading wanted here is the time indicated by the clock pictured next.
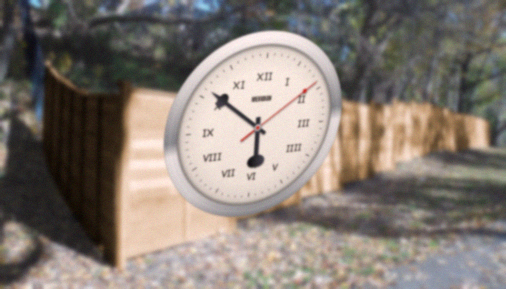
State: 5:51:09
